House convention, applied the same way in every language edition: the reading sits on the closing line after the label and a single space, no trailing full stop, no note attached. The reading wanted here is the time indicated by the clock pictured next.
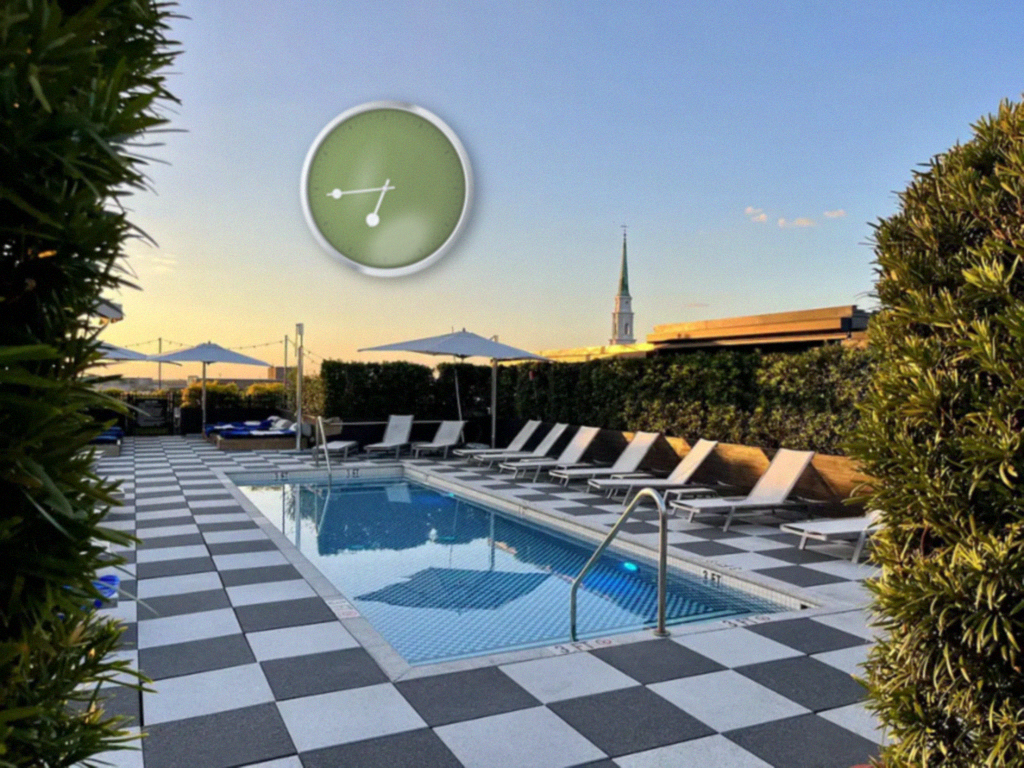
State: 6:44
